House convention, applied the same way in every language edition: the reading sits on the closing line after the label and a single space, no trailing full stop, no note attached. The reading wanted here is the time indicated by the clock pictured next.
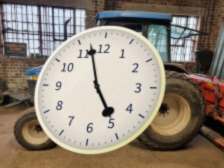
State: 4:57
